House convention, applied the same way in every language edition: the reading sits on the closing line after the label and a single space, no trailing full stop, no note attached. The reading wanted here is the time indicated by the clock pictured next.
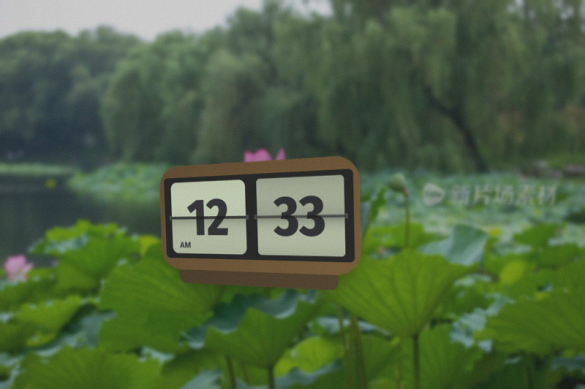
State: 12:33
